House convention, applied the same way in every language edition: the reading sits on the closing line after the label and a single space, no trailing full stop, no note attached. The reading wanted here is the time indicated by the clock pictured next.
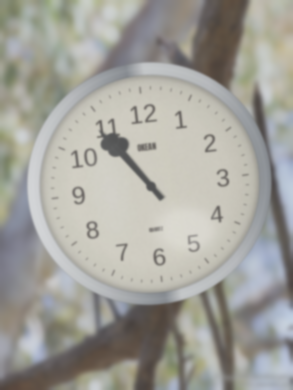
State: 10:54
